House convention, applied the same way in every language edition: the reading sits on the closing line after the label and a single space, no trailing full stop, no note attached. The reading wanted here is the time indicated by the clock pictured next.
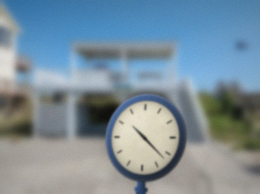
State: 10:22
